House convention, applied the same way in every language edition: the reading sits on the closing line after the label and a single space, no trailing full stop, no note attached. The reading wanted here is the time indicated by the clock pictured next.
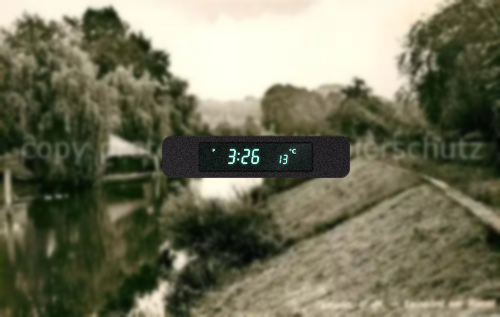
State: 3:26
